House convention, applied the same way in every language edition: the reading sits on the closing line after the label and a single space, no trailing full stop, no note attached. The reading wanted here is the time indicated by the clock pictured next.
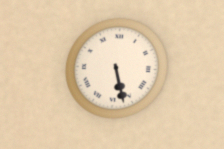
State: 5:27
